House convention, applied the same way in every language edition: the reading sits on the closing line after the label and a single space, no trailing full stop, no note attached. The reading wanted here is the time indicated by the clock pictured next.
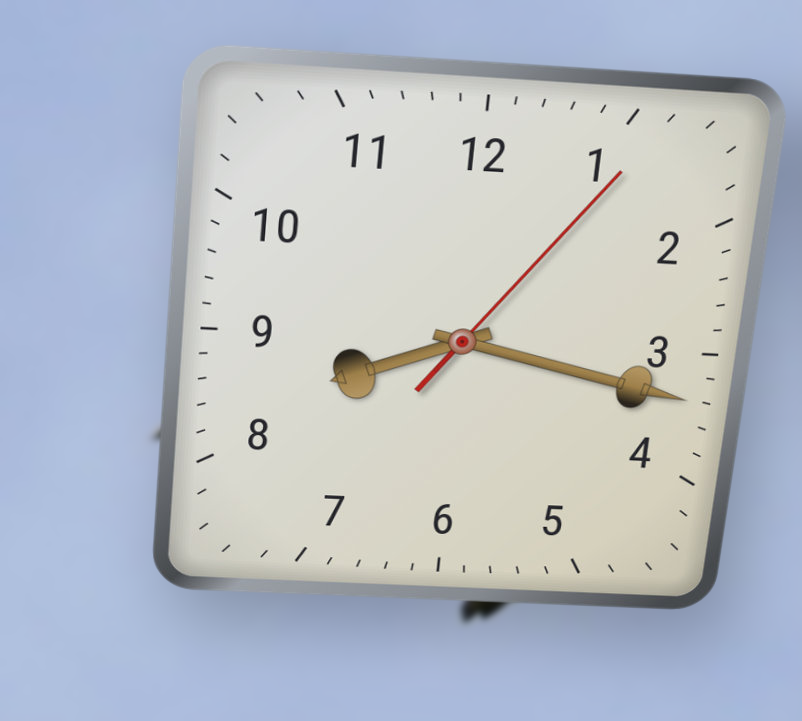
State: 8:17:06
